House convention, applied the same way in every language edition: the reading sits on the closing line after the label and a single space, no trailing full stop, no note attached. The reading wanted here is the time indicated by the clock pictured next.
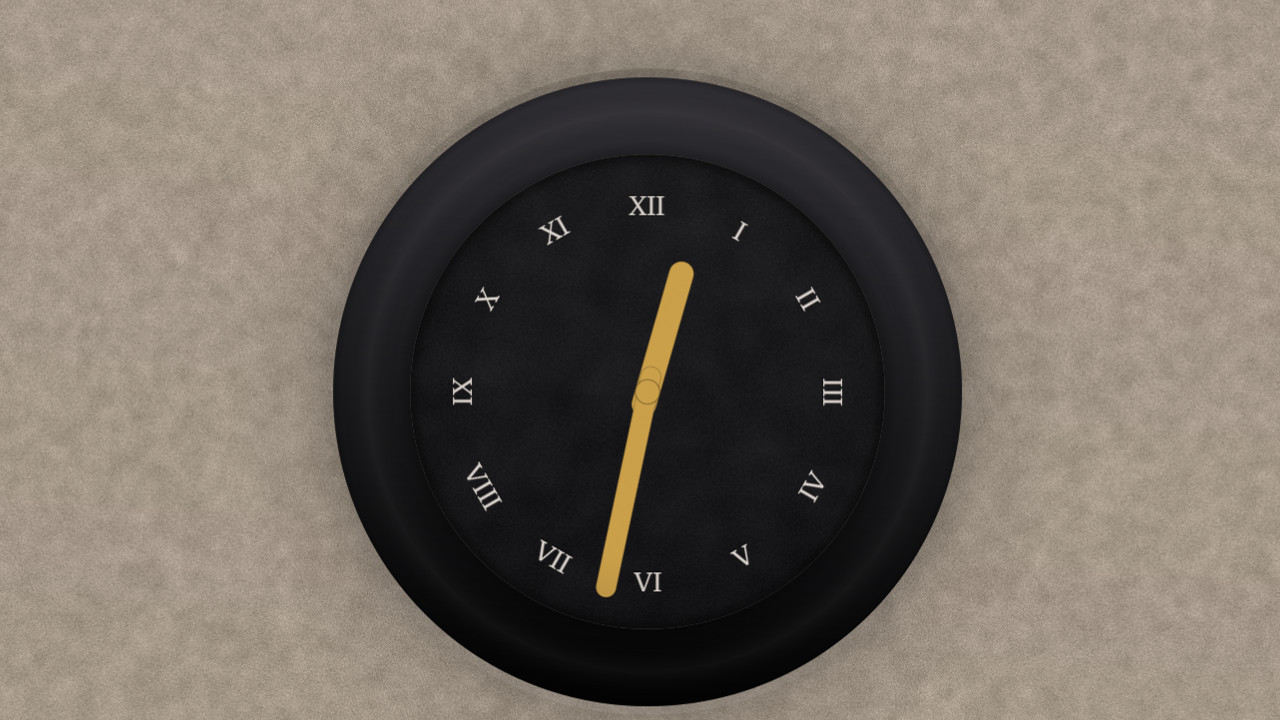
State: 12:32
